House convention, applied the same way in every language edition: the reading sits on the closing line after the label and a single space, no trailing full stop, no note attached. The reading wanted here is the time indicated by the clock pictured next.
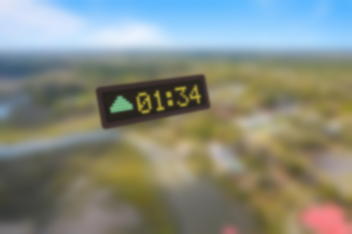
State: 1:34
